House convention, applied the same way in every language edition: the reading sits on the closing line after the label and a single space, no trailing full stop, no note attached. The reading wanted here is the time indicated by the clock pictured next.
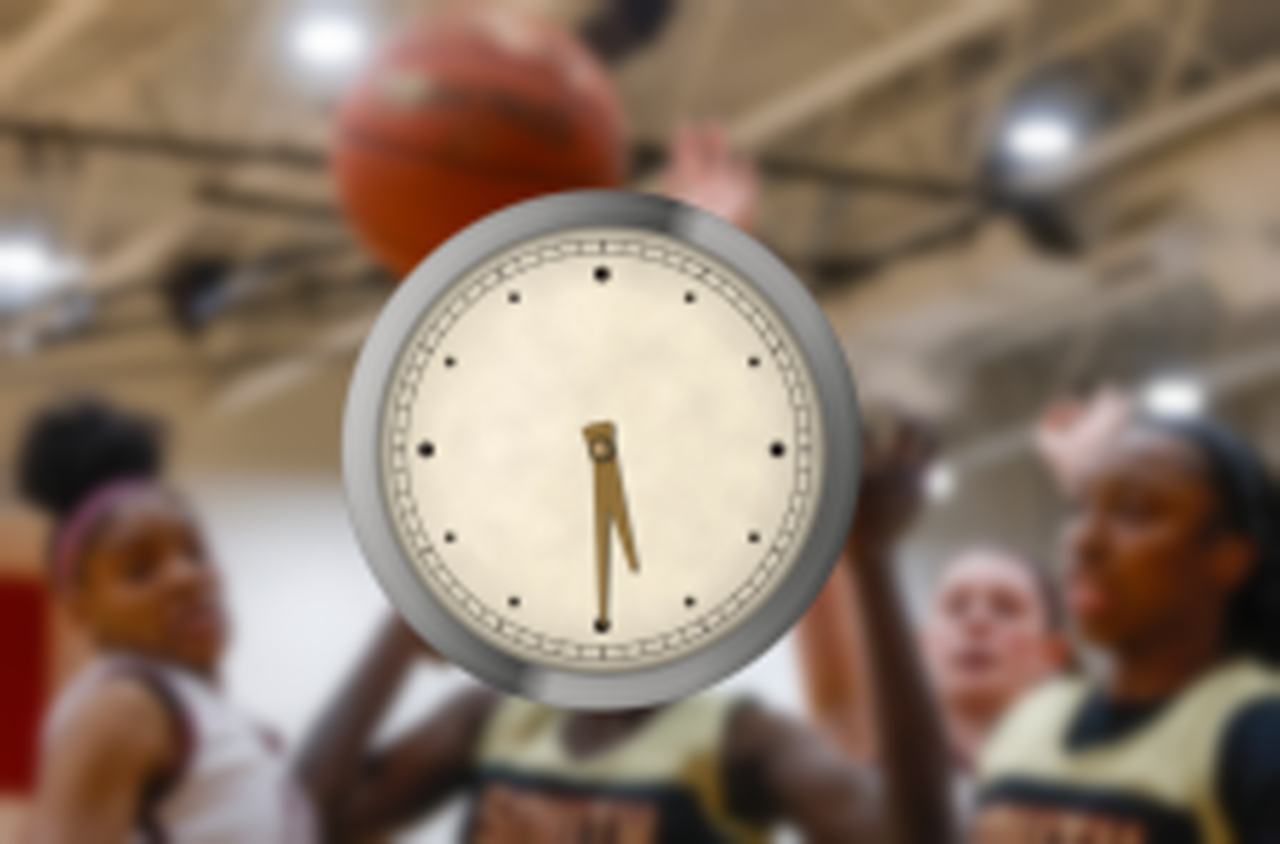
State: 5:30
